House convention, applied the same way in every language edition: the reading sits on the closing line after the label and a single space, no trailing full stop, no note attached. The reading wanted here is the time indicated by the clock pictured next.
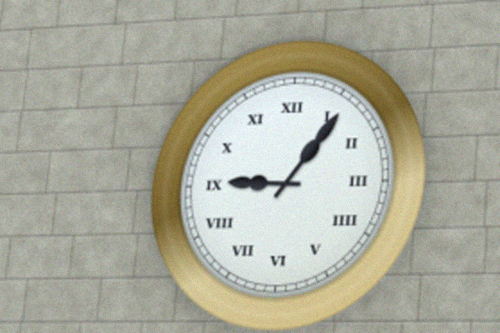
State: 9:06
